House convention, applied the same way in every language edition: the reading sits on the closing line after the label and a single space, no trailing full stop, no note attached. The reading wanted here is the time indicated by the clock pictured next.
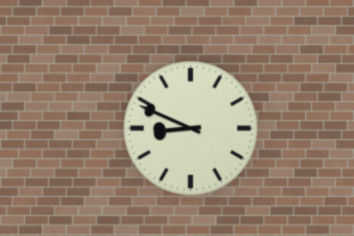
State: 8:49
